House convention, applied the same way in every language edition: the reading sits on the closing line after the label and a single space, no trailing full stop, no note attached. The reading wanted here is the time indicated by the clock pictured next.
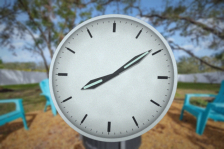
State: 8:09
